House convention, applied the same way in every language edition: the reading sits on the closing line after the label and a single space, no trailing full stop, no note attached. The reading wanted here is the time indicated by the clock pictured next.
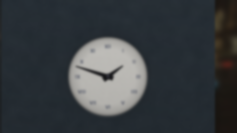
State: 1:48
